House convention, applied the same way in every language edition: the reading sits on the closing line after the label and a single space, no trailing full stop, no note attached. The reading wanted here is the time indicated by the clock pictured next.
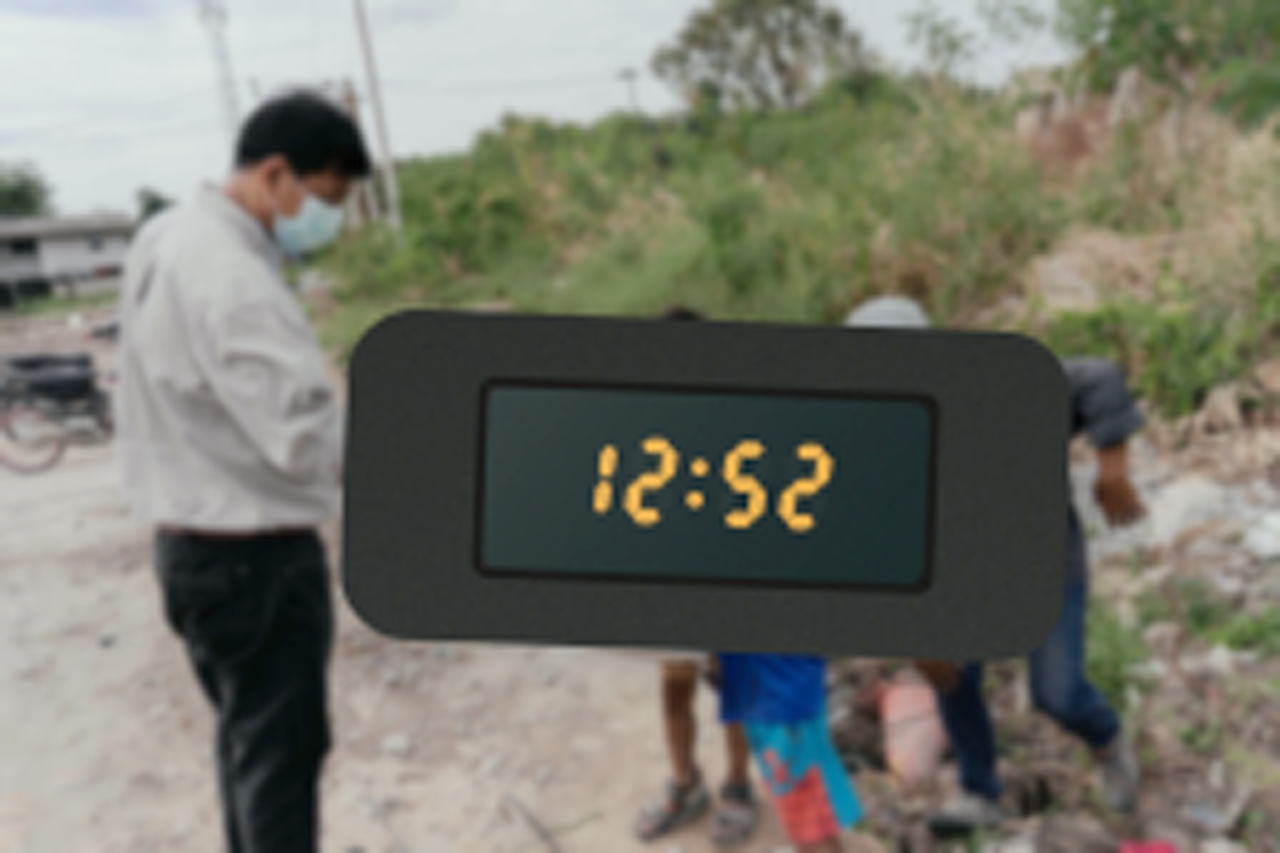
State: 12:52
